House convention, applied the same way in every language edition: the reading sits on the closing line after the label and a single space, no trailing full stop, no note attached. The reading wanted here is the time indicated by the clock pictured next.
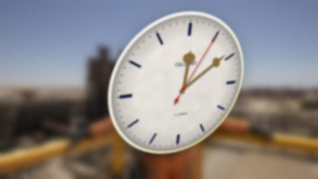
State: 12:09:05
